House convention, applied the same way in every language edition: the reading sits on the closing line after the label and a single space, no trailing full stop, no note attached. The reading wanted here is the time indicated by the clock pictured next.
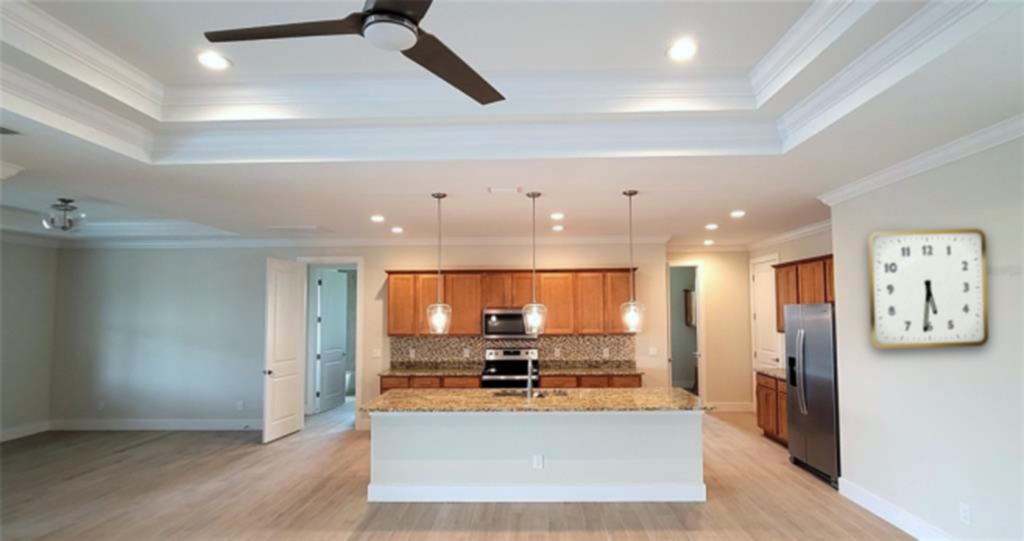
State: 5:31
